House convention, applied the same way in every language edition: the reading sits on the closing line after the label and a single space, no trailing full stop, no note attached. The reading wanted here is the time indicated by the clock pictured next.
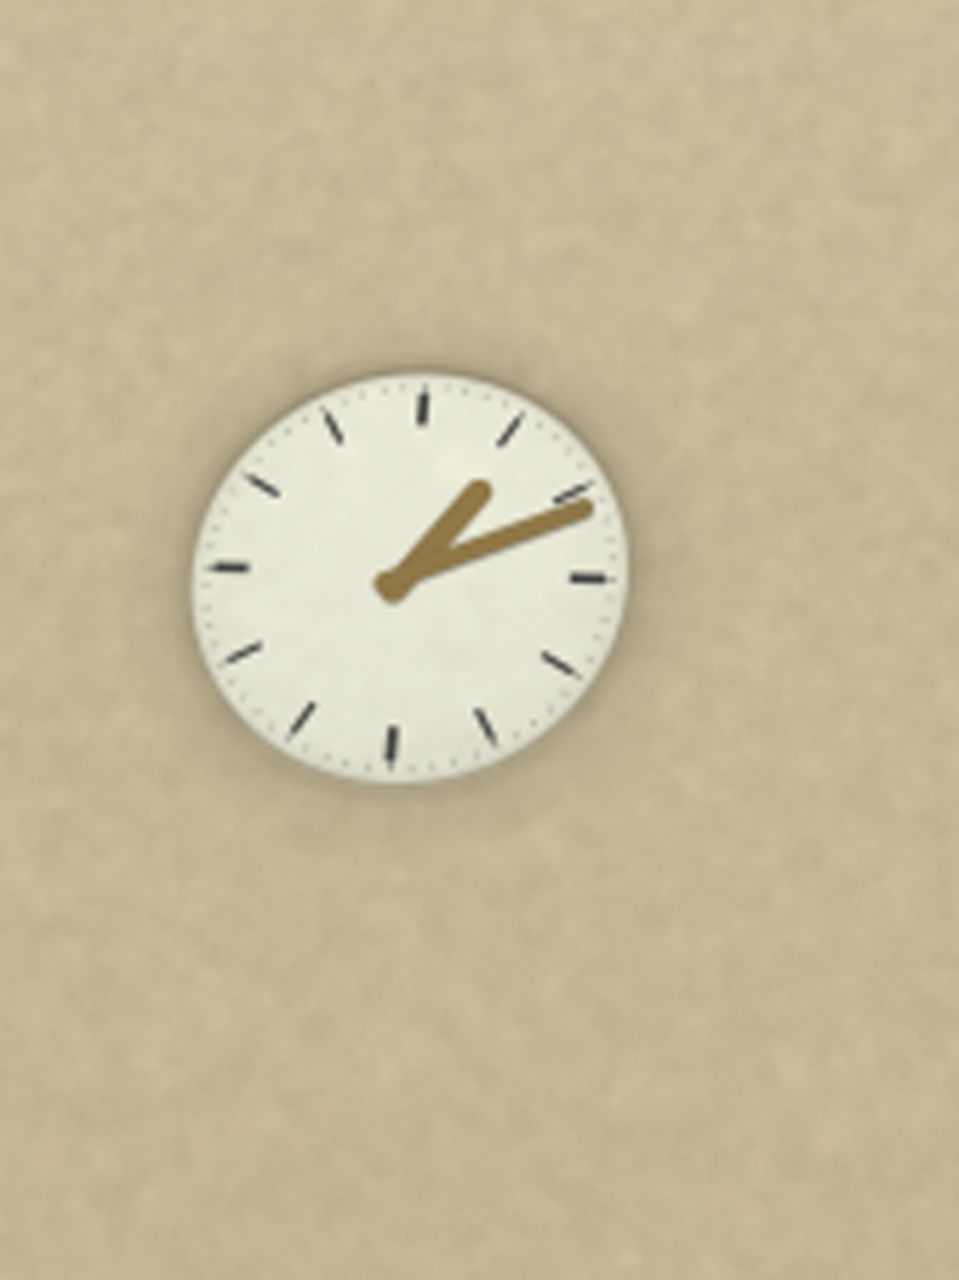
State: 1:11
